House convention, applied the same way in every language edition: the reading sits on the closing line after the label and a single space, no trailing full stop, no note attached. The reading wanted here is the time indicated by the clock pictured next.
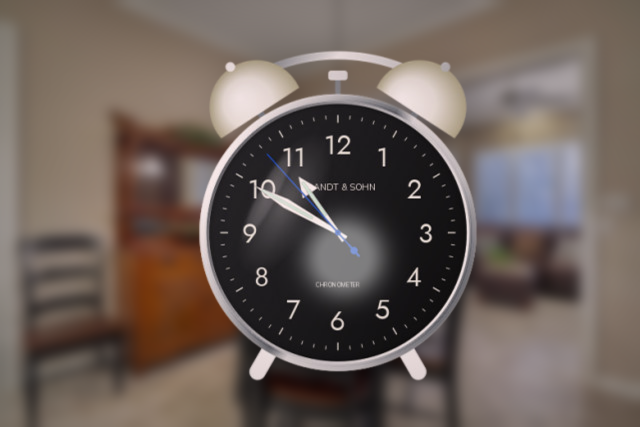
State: 10:49:53
